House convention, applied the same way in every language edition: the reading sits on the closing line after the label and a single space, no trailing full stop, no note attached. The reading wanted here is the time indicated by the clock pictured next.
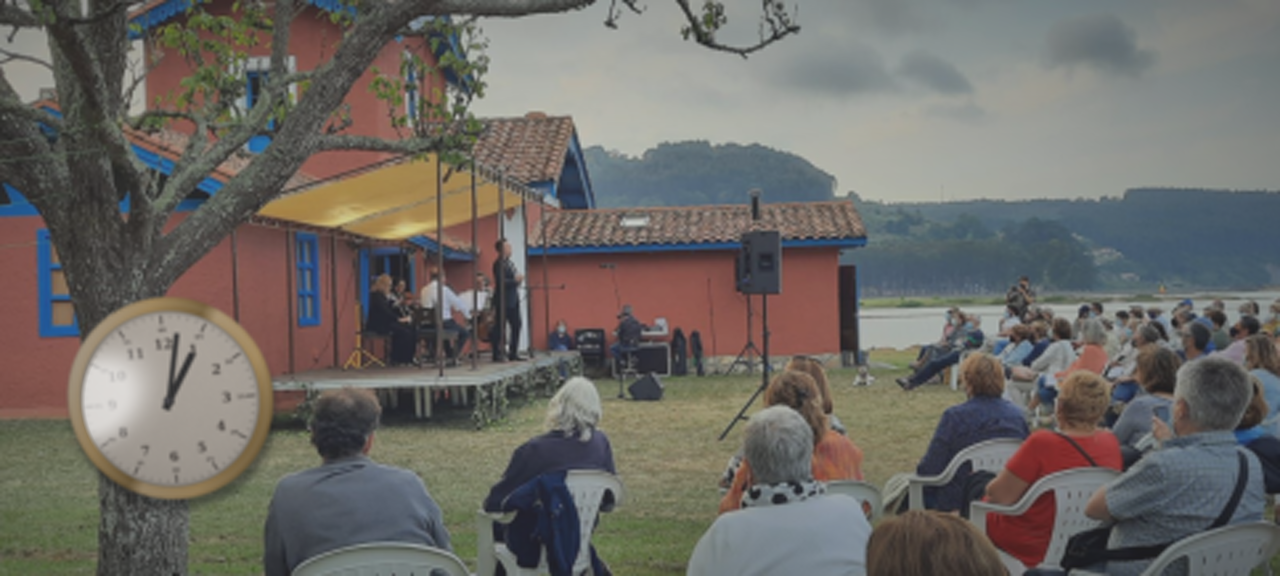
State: 1:02
